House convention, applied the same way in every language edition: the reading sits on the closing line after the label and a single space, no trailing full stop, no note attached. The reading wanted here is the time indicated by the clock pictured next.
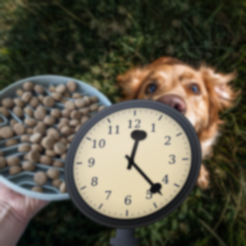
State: 12:23
